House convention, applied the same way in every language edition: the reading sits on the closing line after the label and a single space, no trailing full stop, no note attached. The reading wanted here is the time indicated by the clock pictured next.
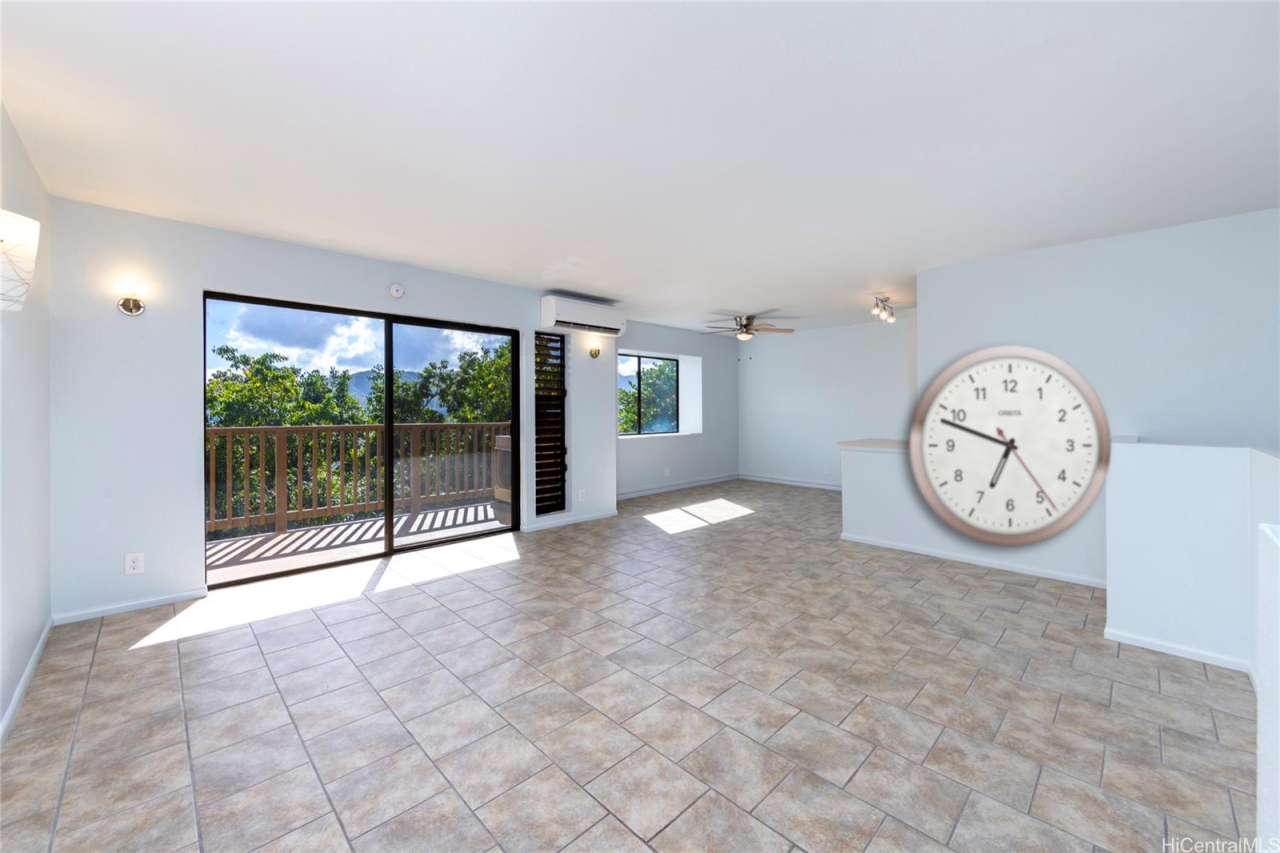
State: 6:48:24
